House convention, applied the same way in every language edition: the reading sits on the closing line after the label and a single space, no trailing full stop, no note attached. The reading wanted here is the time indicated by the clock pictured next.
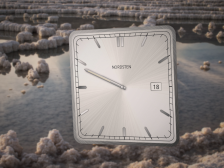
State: 9:49
